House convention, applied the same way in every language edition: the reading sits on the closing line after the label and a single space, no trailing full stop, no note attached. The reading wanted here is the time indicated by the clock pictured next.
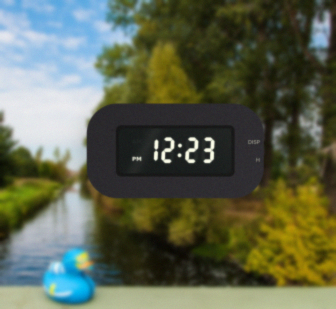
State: 12:23
